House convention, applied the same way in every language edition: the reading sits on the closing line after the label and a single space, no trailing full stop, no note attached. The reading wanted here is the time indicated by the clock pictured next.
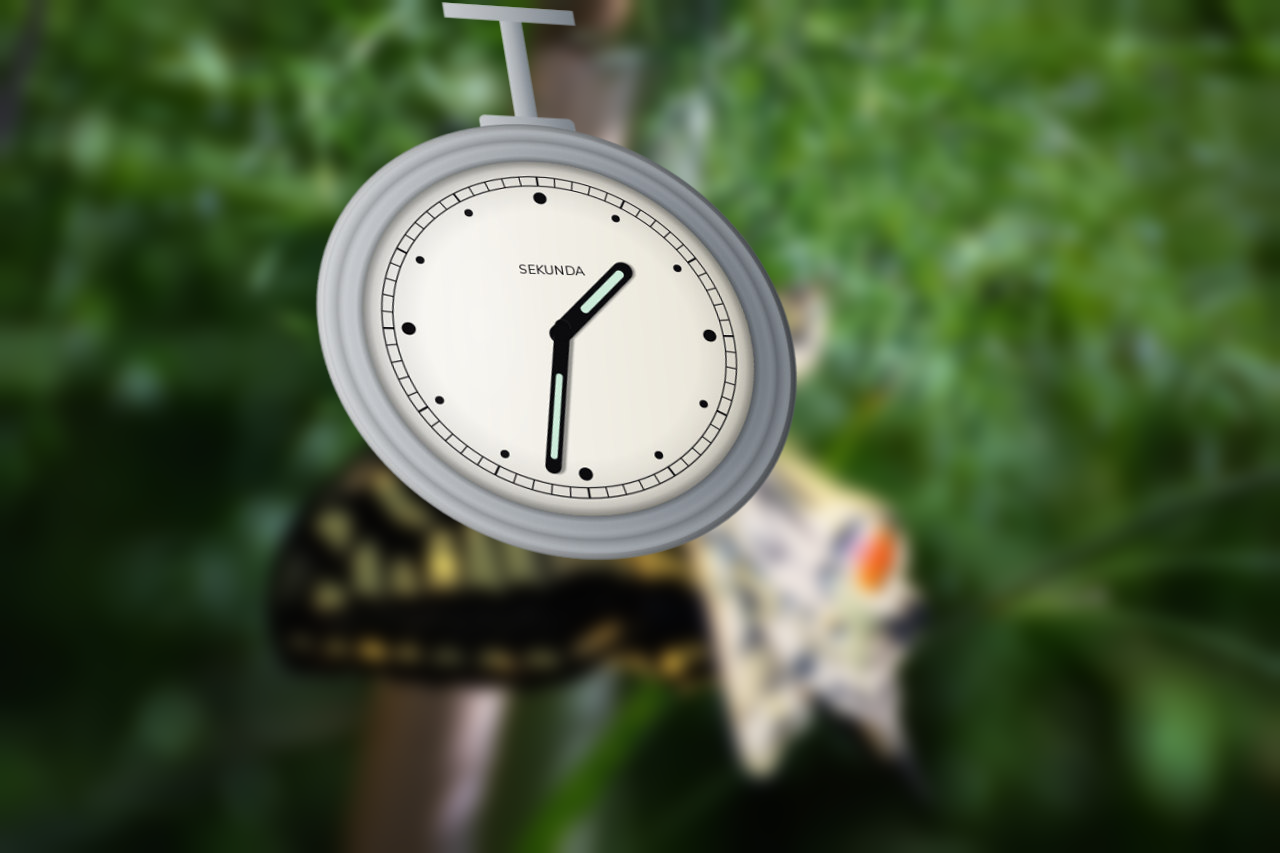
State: 1:32
